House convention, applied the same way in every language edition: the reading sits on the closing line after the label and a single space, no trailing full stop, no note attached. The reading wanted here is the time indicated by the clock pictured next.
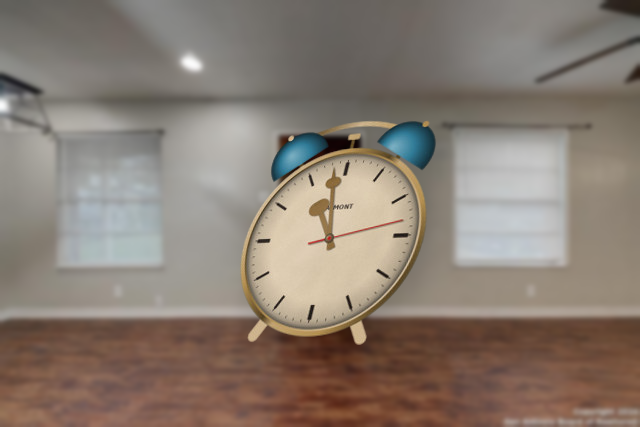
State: 10:58:13
